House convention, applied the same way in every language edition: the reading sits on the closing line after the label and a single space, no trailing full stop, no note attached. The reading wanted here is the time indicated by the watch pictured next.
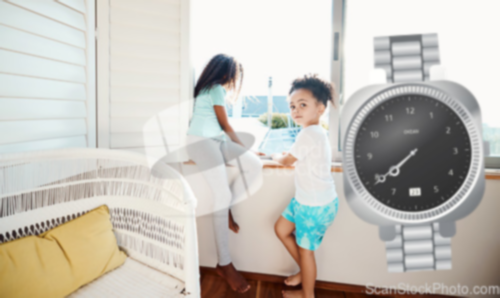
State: 7:39
